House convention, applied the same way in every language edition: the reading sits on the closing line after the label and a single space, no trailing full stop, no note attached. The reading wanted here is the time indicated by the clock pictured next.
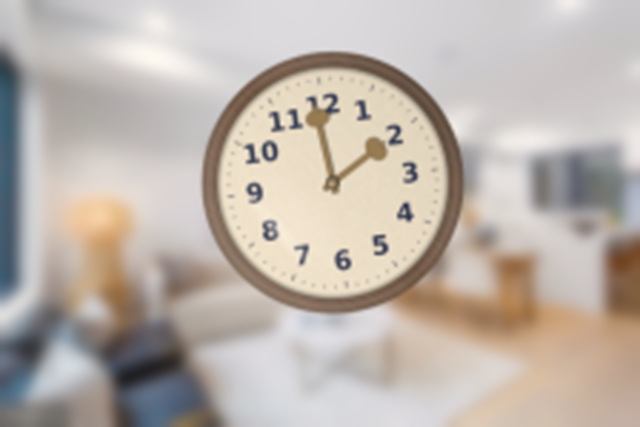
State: 1:59
